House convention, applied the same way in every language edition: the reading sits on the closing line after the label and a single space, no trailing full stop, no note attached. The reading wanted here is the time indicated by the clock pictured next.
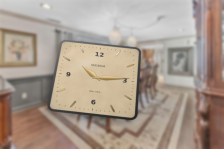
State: 10:14
